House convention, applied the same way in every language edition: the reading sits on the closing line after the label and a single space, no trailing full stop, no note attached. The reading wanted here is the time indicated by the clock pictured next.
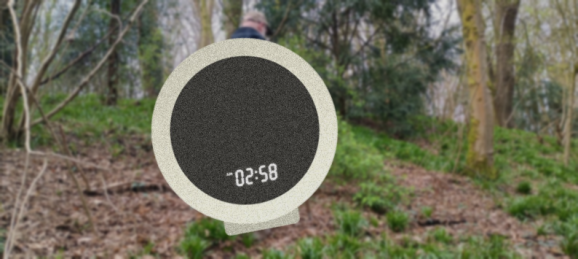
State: 2:58
